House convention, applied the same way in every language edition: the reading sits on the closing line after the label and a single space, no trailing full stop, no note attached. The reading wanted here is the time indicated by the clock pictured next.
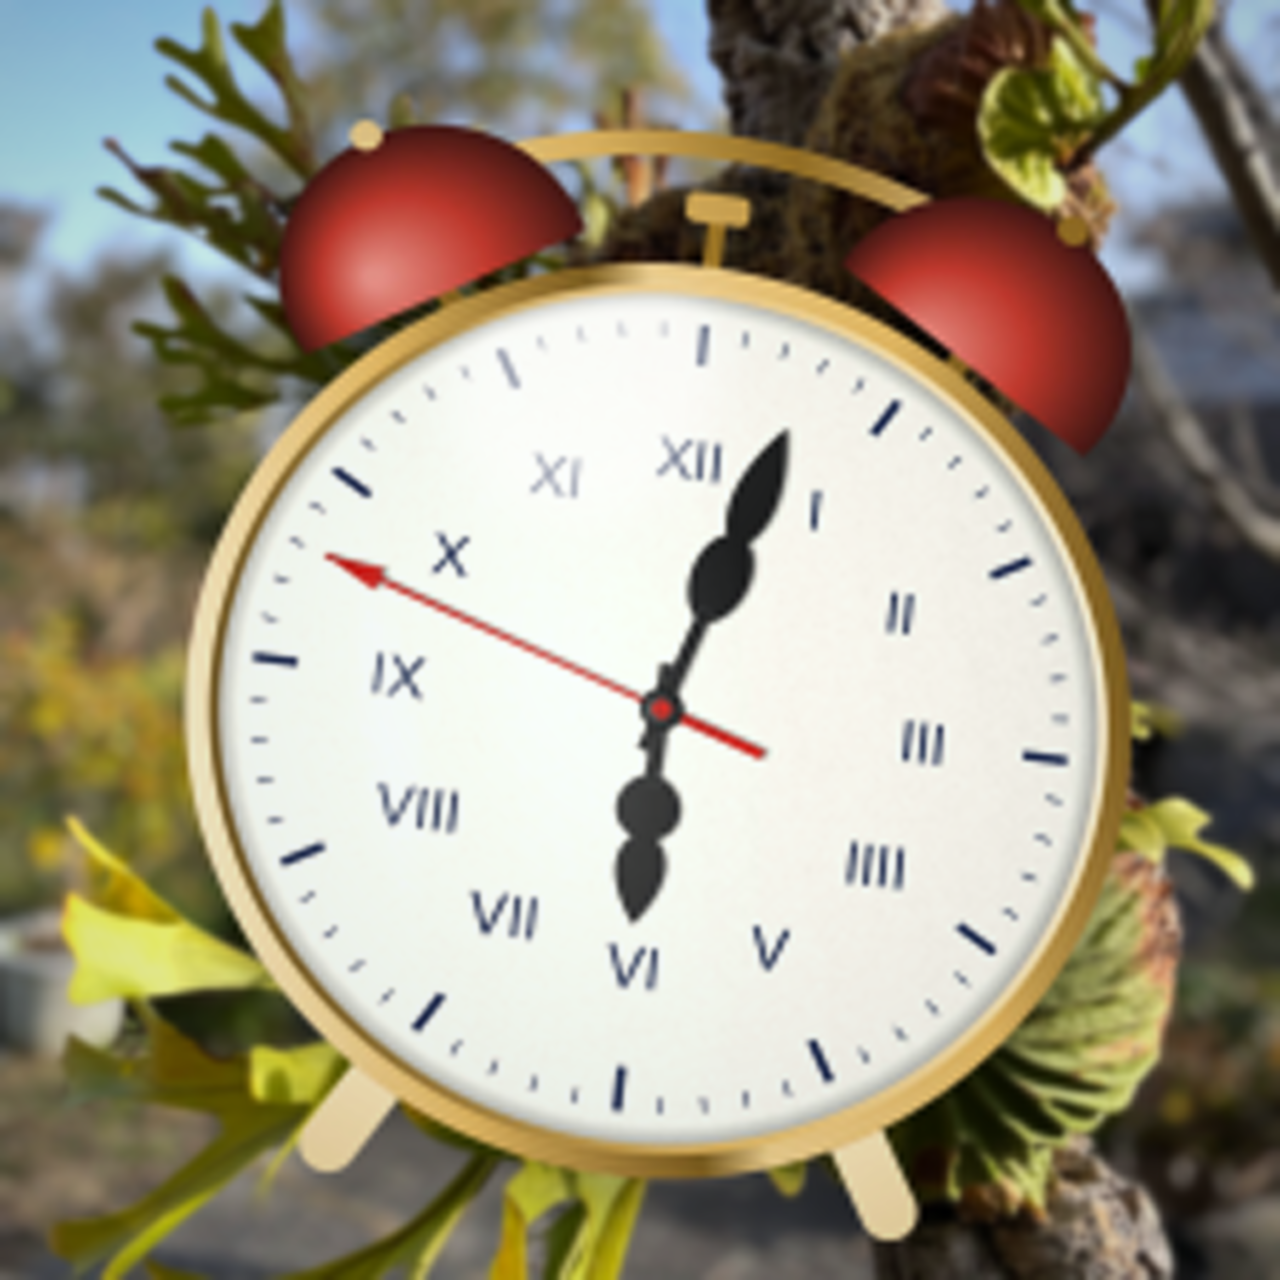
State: 6:02:48
